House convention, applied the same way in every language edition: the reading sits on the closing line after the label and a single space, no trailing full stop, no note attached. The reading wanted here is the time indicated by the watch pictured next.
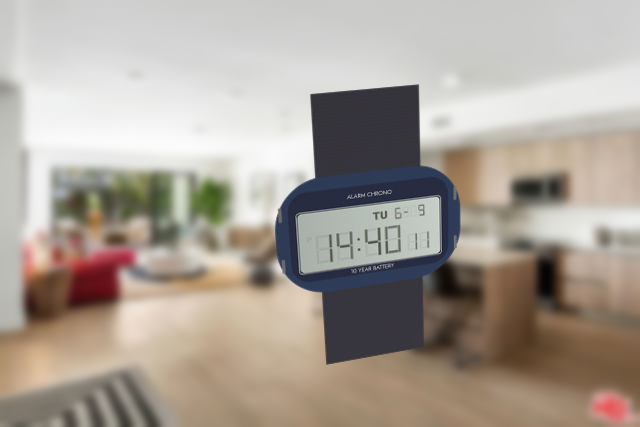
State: 14:40:11
